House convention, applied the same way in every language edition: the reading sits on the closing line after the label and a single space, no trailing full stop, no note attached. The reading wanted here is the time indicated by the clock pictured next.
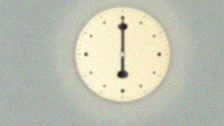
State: 6:00
